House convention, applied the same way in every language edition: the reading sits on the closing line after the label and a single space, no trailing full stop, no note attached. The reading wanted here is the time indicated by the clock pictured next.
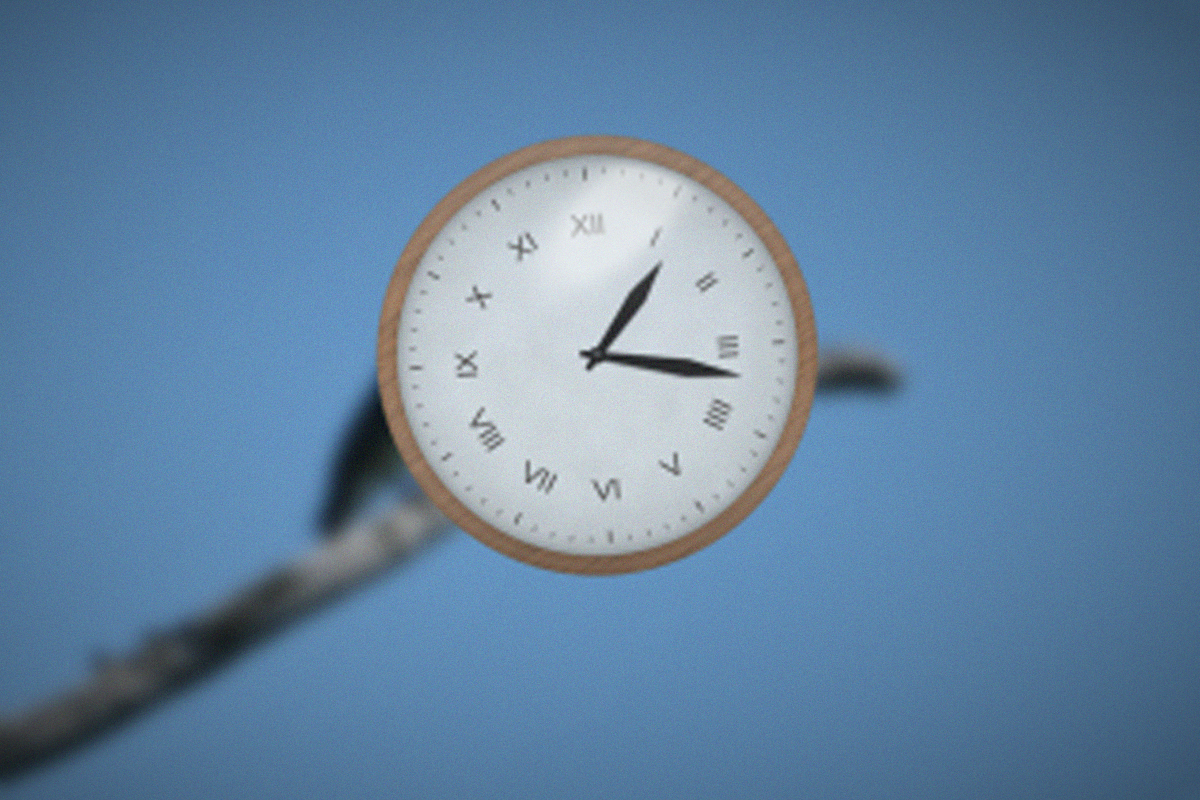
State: 1:17
